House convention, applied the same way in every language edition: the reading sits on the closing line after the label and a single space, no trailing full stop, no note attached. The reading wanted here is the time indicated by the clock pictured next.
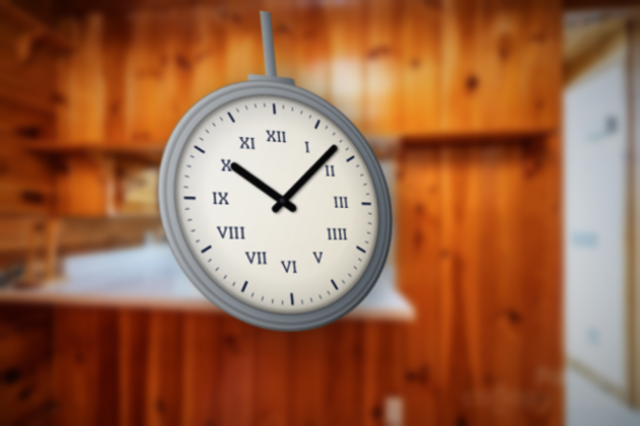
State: 10:08
